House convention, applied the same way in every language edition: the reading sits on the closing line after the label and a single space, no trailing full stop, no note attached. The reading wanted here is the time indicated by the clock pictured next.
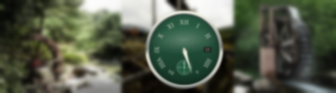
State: 5:27
